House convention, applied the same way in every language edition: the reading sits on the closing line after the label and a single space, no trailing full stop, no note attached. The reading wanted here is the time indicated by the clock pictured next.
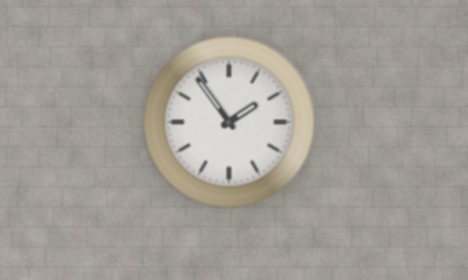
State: 1:54
